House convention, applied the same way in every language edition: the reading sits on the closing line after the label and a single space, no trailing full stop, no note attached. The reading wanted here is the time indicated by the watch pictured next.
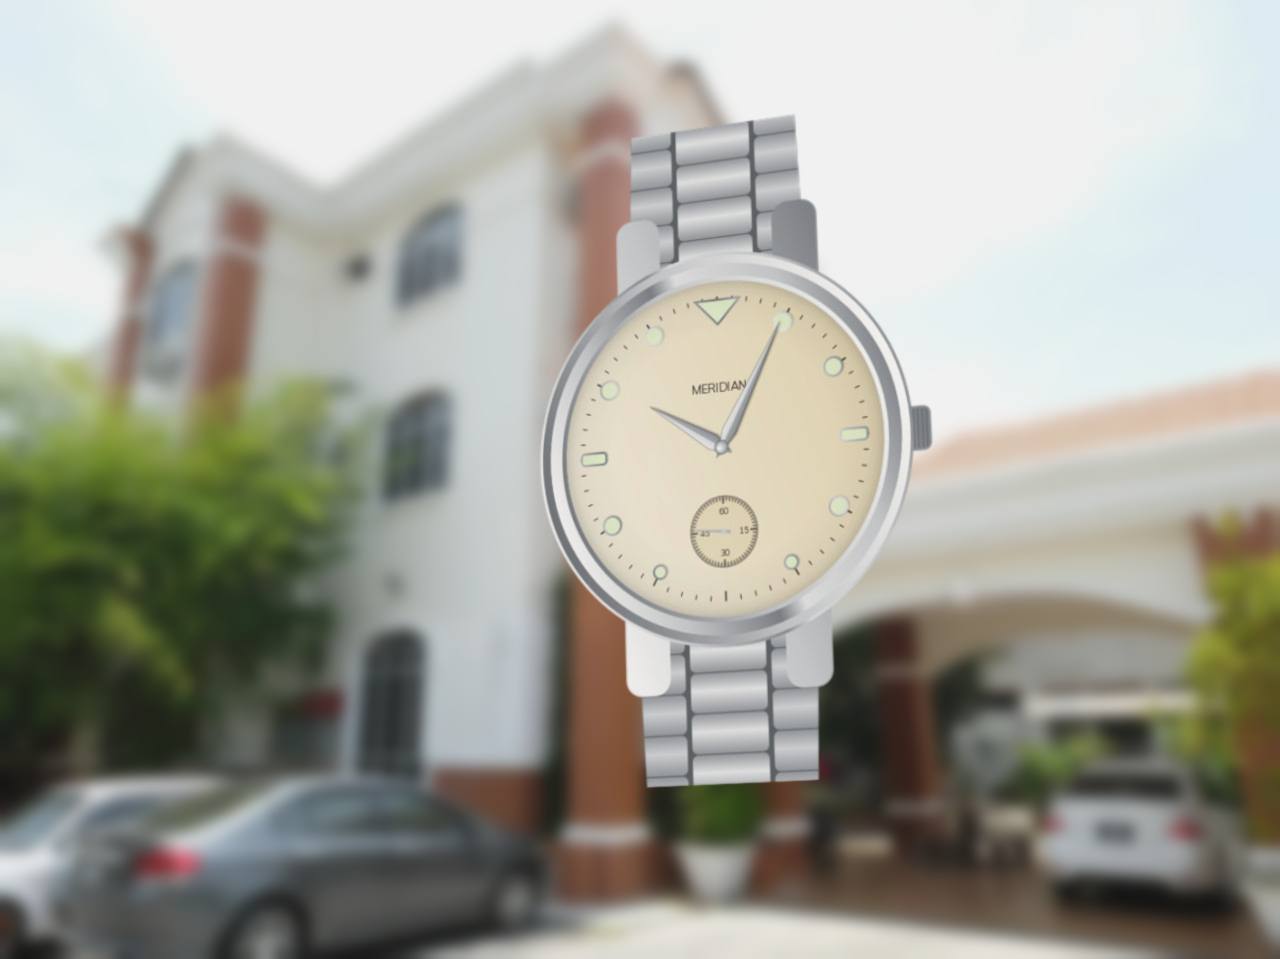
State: 10:04:46
